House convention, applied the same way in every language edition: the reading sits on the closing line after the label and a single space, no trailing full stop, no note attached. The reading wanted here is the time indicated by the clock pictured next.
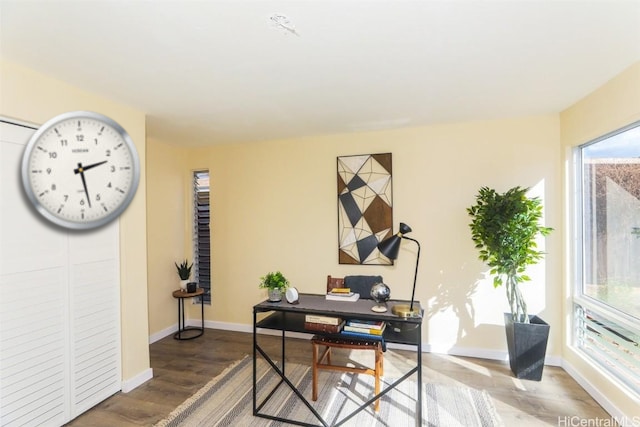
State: 2:28
